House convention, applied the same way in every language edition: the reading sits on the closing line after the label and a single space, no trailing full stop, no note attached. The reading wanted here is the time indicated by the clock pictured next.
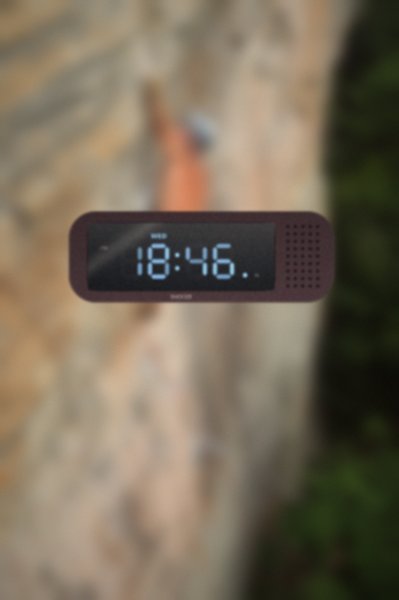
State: 18:46
